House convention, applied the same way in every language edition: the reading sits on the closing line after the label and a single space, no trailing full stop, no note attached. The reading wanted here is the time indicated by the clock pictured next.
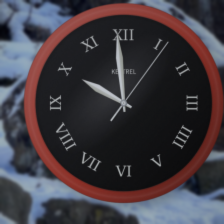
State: 9:59:06
